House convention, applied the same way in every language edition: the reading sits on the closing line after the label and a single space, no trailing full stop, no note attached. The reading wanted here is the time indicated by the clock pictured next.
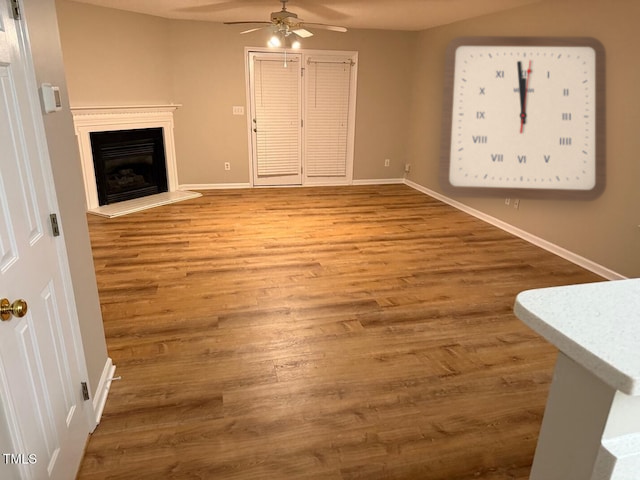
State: 11:59:01
